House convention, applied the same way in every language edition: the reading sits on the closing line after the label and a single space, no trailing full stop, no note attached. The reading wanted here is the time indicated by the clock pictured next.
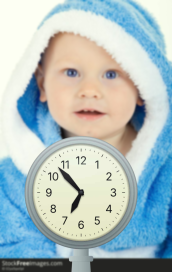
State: 6:53
